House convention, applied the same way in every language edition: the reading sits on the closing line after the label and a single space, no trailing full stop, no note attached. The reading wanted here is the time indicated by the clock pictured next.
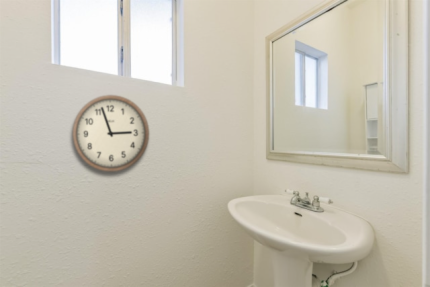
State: 2:57
